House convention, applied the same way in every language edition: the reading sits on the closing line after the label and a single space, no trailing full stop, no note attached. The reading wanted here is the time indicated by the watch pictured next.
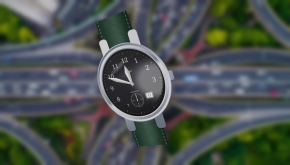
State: 11:49
